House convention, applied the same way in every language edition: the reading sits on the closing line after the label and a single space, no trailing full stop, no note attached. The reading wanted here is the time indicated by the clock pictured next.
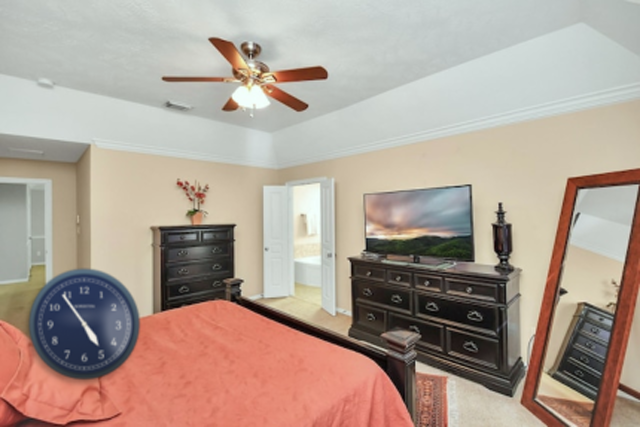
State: 4:54
